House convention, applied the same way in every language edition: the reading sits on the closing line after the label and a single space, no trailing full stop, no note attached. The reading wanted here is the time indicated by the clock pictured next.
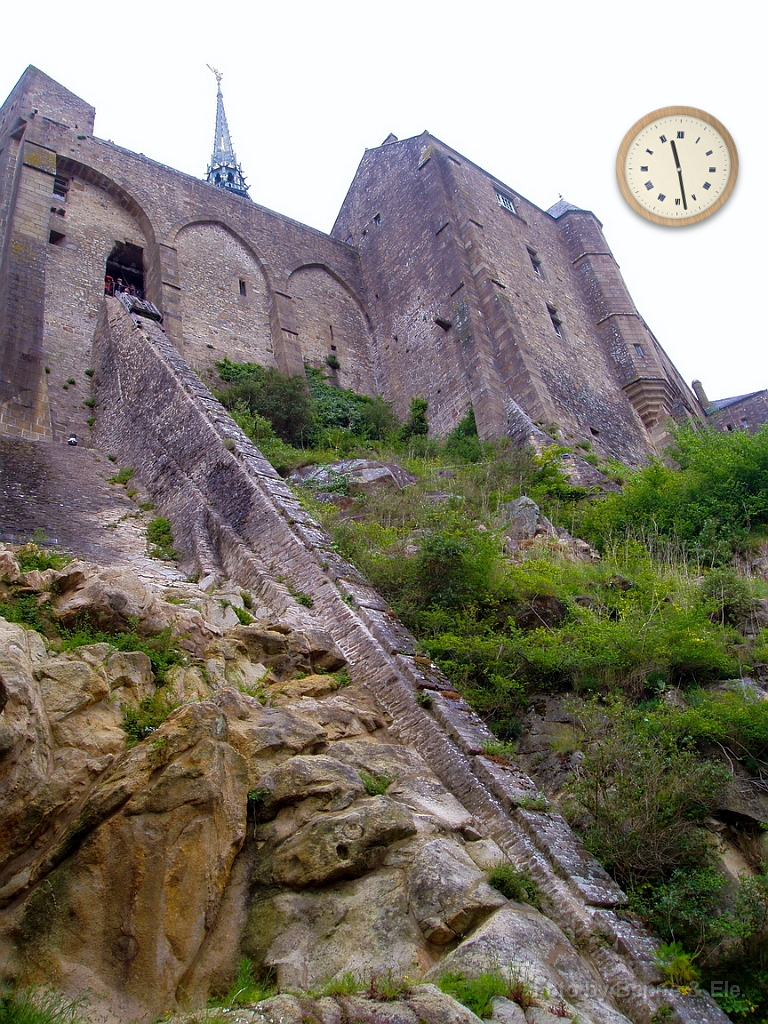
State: 11:28
